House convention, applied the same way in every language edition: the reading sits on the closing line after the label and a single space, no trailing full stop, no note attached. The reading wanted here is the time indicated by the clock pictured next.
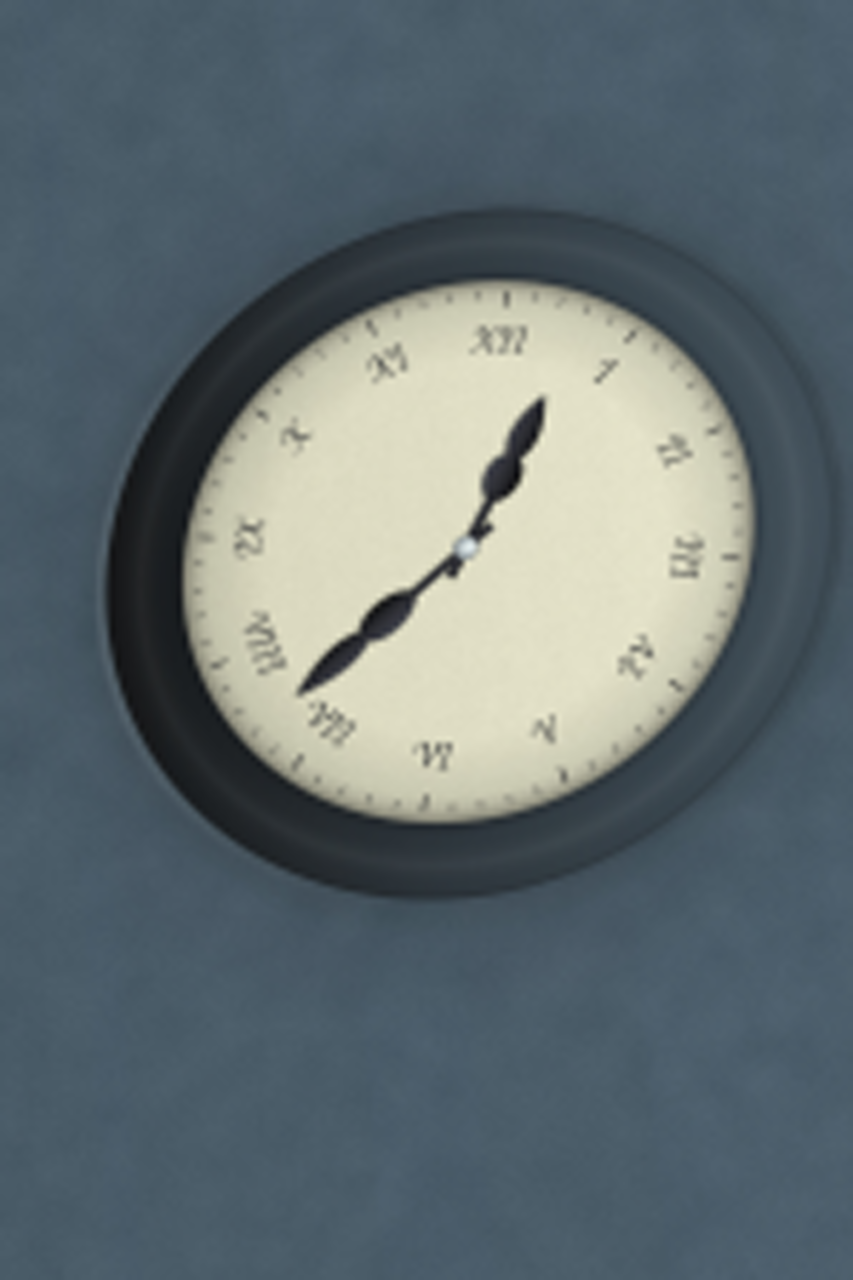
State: 12:37
